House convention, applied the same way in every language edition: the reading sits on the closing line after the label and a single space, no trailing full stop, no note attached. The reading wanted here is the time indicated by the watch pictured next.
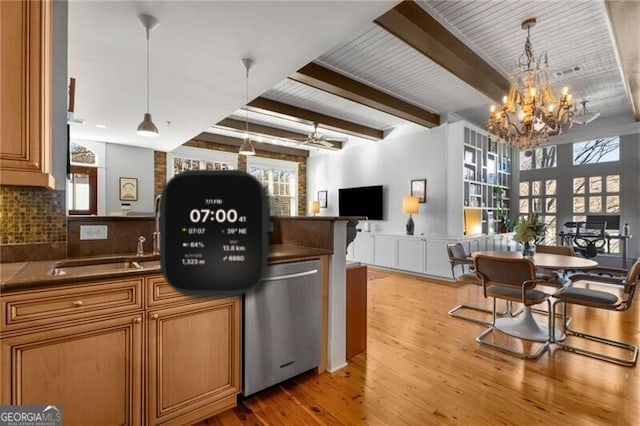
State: 7:00
